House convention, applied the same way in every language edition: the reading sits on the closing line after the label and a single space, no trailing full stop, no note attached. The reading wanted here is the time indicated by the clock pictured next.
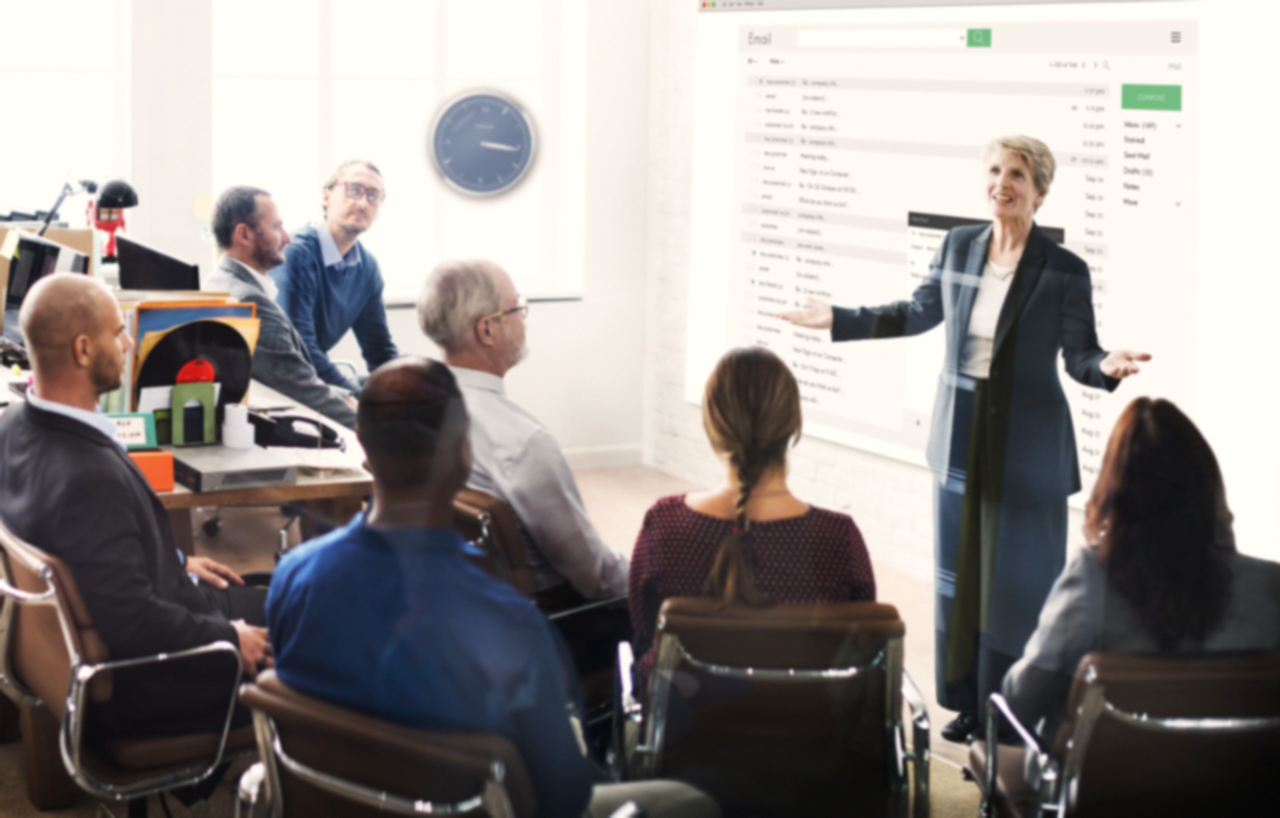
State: 3:16
